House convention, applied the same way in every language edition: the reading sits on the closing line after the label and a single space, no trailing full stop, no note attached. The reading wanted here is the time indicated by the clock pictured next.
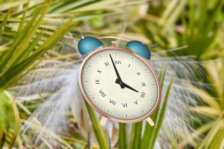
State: 3:58
